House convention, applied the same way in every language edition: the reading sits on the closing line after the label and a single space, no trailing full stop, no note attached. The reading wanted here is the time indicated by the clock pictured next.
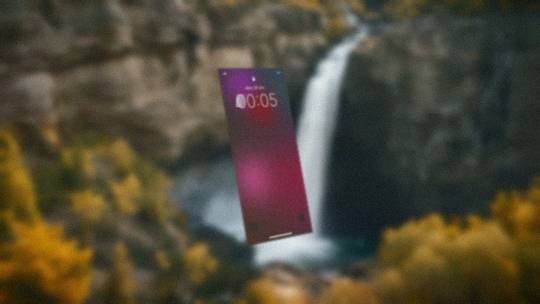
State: 0:05
